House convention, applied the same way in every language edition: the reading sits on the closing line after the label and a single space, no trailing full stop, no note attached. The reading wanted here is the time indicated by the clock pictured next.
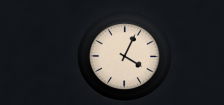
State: 4:04
